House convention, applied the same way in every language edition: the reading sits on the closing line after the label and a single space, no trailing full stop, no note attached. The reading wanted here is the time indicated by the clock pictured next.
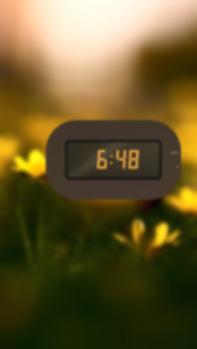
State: 6:48
